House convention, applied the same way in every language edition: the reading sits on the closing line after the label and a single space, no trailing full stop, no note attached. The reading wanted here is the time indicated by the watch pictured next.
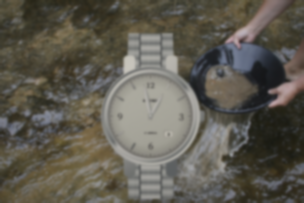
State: 12:58
